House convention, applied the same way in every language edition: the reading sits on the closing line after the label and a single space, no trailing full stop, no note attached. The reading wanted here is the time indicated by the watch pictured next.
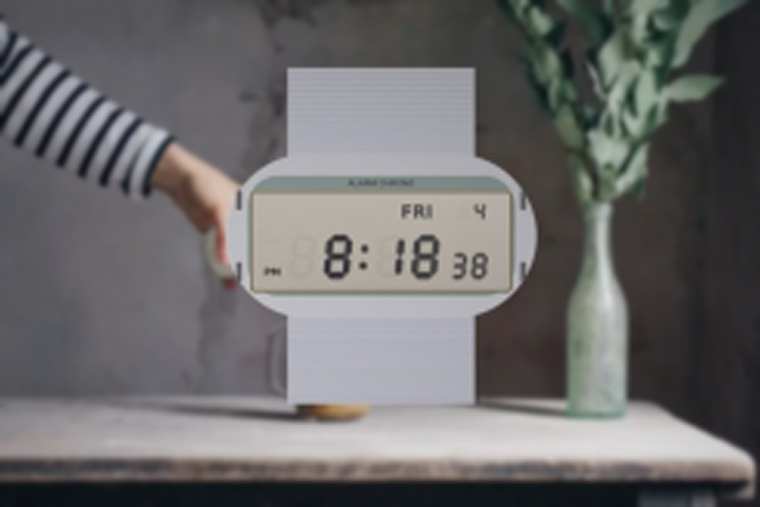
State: 8:18:38
